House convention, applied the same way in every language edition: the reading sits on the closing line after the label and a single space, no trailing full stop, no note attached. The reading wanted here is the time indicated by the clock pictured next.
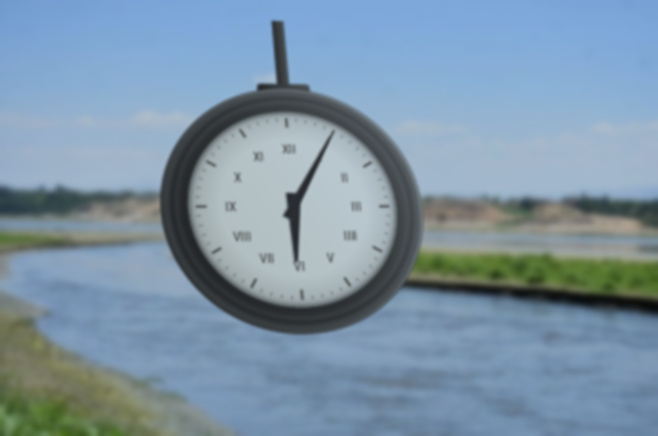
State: 6:05
